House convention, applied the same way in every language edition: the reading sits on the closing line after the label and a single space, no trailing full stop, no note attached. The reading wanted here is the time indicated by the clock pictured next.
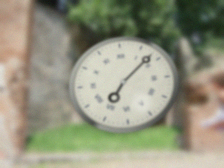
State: 7:08
